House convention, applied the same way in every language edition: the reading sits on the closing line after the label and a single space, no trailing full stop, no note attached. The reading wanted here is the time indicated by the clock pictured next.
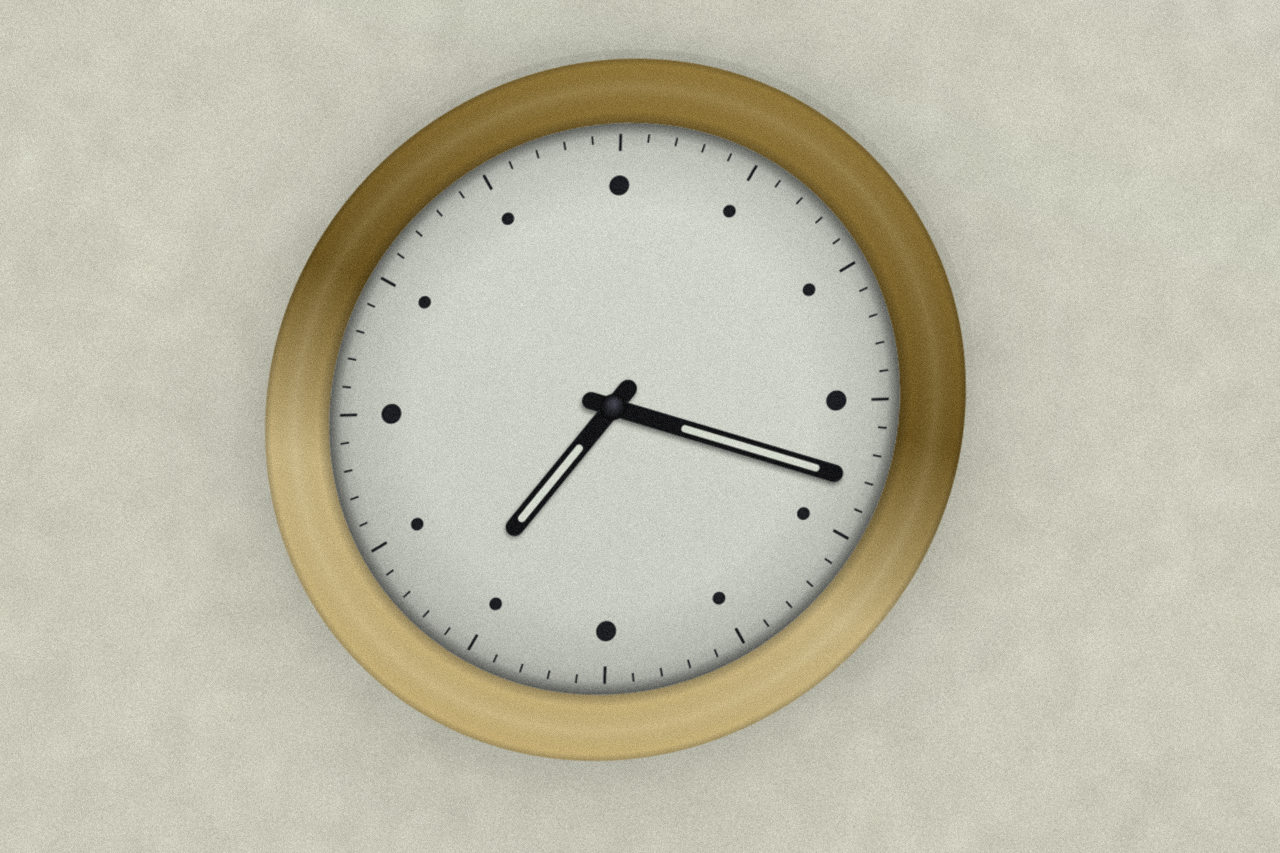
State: 7:18
